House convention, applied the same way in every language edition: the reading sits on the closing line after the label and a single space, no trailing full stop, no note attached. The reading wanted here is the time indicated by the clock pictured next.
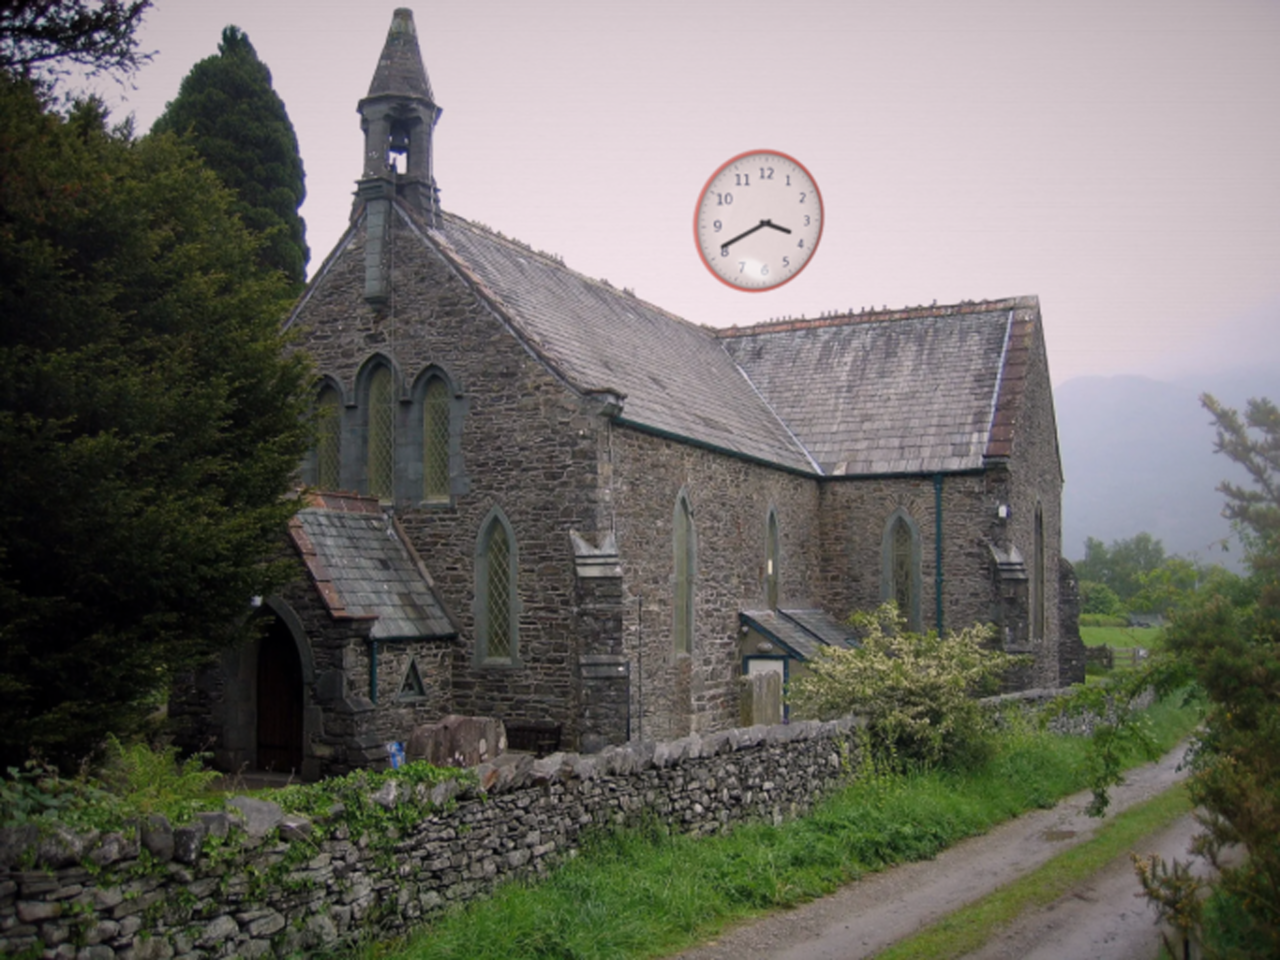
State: 3:41
